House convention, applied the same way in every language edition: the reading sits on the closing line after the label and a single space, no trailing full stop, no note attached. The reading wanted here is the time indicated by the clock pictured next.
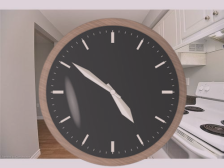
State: 4:51
